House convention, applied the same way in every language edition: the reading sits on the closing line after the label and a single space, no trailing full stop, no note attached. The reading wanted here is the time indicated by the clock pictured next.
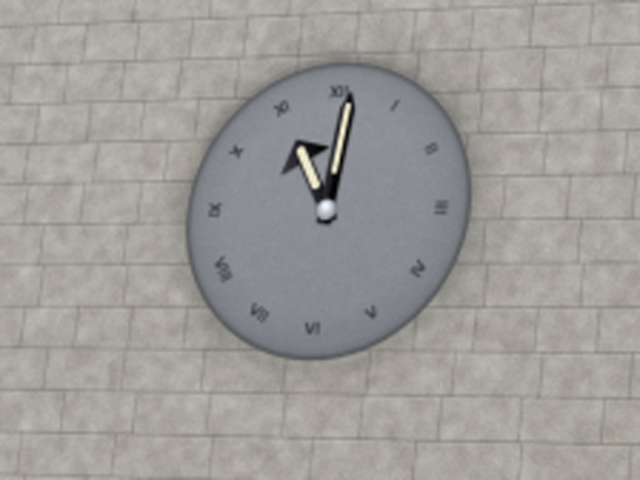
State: 11:01
